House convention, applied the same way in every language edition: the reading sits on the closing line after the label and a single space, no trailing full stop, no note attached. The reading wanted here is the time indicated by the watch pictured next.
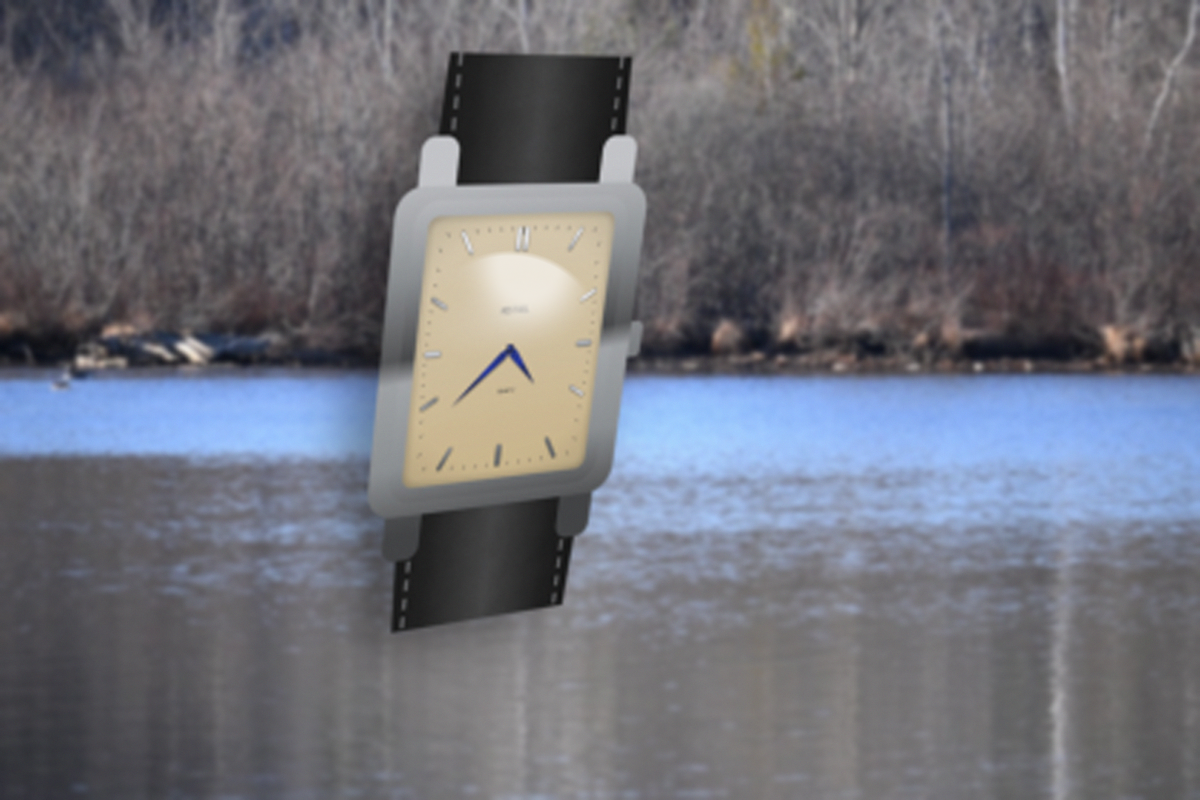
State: 4:38
